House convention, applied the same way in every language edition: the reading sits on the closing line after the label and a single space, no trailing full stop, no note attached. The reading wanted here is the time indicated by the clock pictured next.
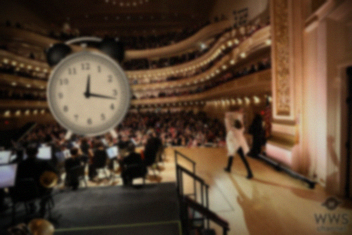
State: 12:17
